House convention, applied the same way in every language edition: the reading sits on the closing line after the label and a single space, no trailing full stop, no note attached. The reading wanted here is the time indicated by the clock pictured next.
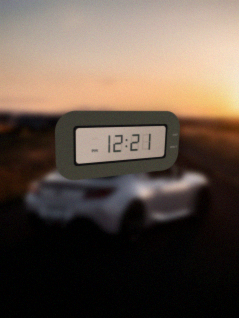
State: 12:21
